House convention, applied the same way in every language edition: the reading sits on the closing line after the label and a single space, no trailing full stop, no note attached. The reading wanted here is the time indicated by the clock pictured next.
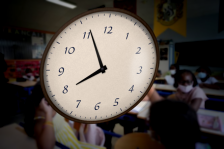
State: 7:56
